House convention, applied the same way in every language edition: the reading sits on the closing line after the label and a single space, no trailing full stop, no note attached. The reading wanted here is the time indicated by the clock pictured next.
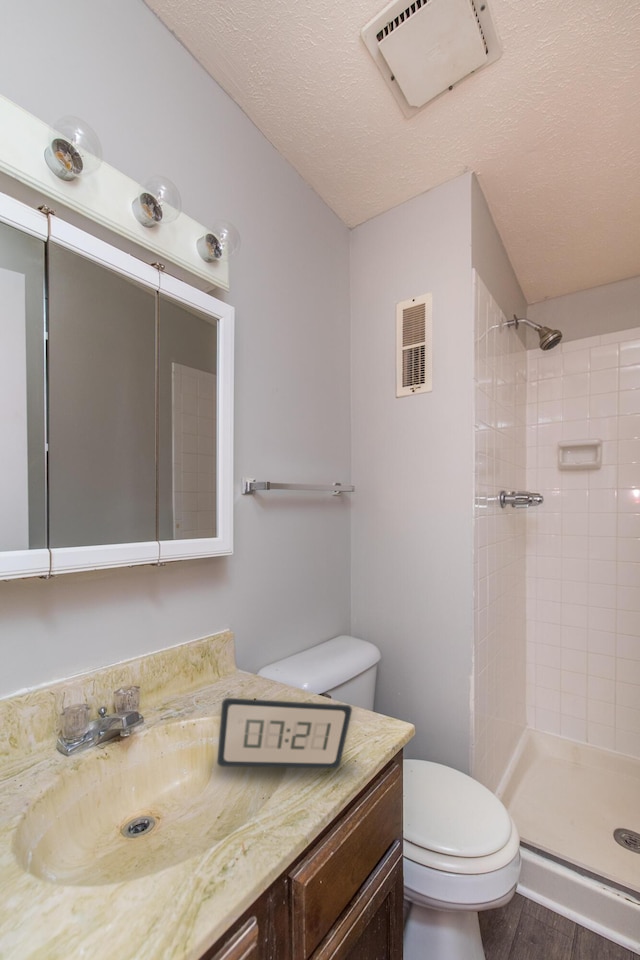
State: 7:21
